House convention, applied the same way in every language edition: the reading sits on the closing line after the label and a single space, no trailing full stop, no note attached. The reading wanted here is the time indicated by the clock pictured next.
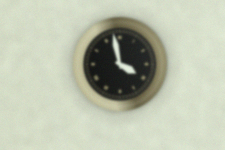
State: 3:58
